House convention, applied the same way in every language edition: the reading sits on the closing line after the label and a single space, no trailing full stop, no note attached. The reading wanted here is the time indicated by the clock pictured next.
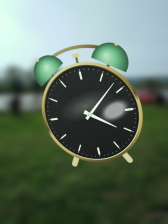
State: 4:08
